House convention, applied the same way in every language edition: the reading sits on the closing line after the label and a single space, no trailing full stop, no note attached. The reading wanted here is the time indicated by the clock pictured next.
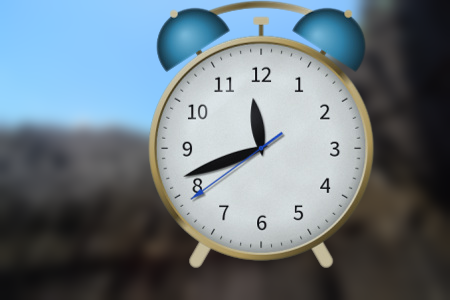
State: 11:41:39
